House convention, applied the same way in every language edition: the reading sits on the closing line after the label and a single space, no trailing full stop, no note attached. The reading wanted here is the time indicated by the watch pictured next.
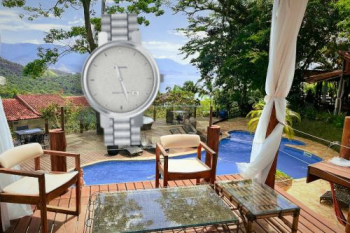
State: 11:27
